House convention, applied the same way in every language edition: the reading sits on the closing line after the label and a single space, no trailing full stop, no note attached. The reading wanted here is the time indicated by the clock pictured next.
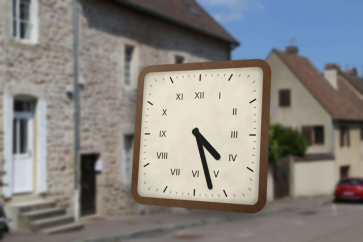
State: 4:27
